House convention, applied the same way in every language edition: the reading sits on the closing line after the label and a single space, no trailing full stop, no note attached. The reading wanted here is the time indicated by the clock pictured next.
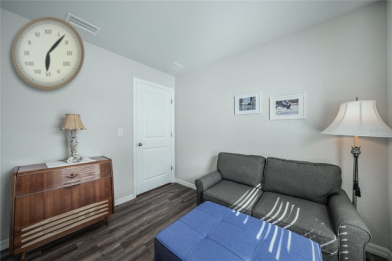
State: 6:07
